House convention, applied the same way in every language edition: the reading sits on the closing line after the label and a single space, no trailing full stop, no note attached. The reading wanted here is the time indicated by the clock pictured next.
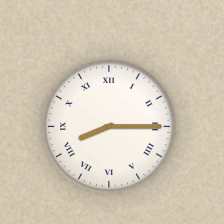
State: 8:15
